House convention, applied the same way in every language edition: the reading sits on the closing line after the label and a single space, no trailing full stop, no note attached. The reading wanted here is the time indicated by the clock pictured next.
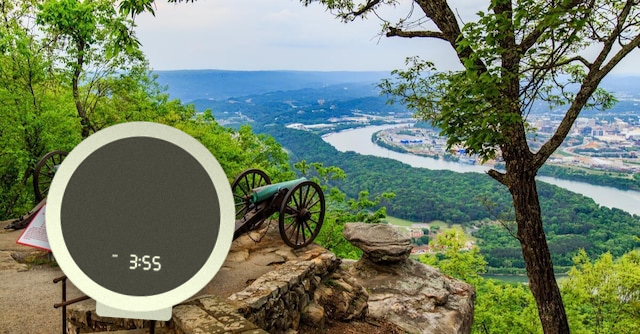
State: 3:55
